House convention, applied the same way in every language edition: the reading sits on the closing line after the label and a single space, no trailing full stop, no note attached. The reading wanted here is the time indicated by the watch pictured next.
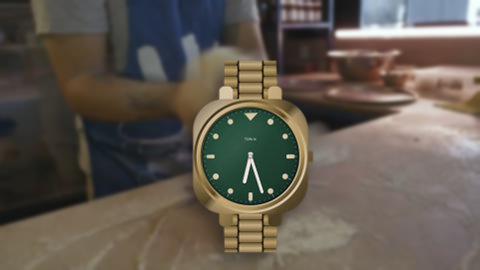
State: 6:27
